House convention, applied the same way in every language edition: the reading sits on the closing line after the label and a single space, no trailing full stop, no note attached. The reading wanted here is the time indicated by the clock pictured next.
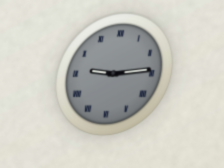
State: 9:14
